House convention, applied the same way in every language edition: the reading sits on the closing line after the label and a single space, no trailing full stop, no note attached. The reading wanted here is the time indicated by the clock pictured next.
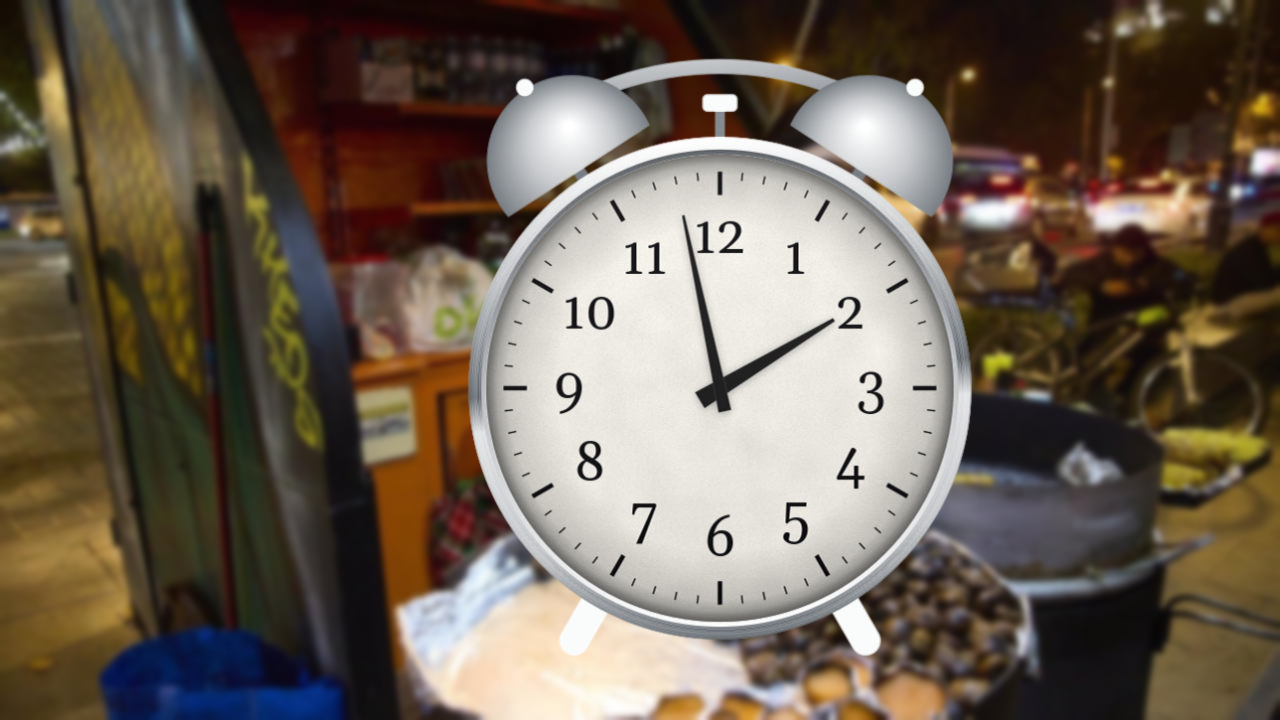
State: 1:58
